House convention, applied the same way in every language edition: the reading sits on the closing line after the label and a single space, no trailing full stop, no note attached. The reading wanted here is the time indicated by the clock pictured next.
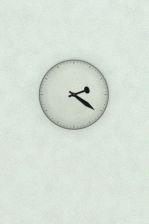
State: 2:21
